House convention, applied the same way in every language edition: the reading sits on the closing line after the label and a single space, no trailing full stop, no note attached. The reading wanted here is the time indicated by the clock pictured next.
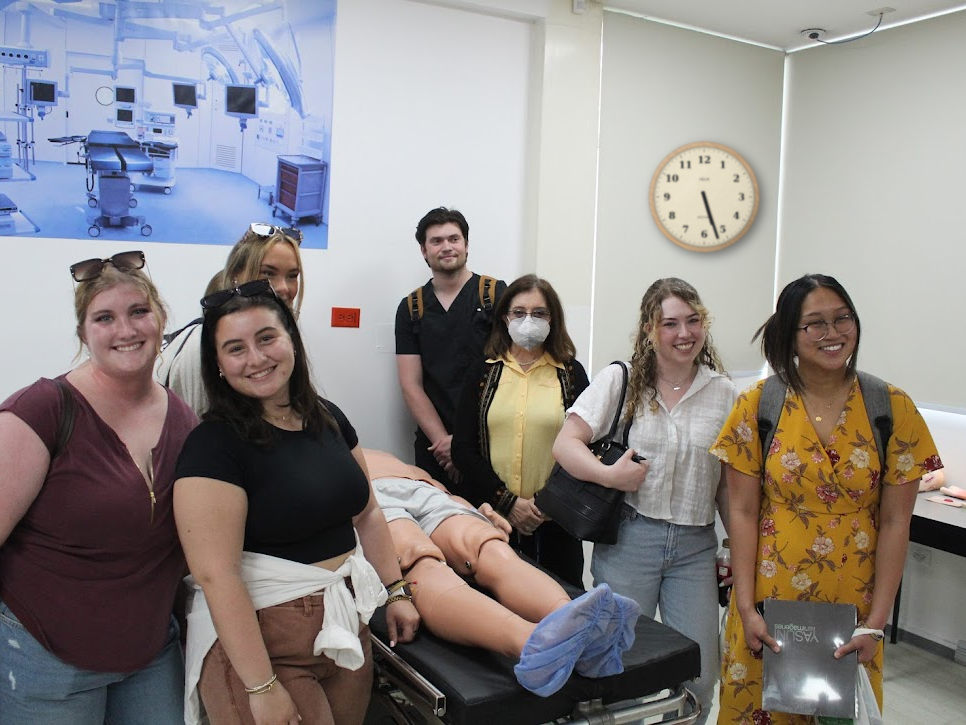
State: 5:27
